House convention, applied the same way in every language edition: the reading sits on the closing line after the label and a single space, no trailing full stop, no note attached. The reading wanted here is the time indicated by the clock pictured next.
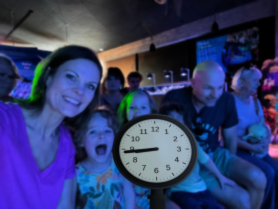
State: 8:44
